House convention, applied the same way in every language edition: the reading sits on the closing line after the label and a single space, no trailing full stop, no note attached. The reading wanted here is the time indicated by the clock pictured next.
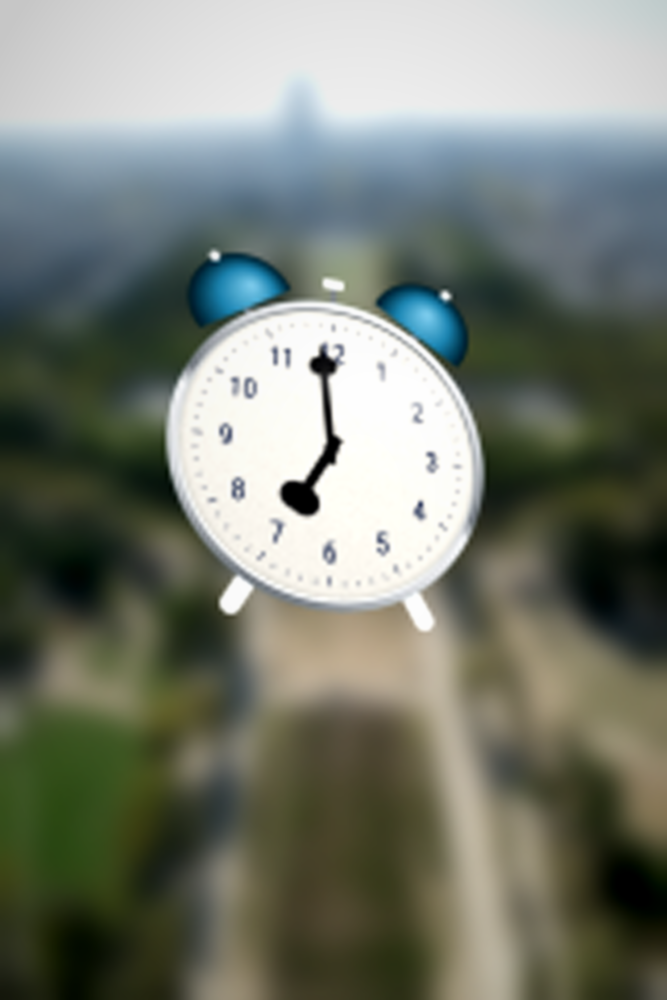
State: 6:59
